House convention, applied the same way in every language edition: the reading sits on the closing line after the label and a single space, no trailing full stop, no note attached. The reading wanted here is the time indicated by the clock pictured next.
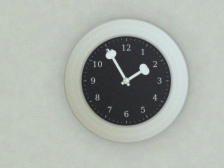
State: 1:55
